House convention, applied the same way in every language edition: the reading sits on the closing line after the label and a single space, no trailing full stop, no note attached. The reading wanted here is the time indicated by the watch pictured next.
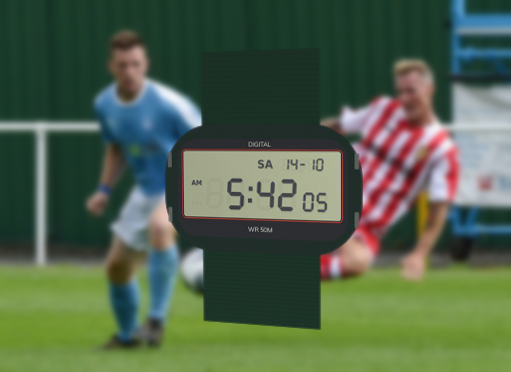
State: 5:42:05
